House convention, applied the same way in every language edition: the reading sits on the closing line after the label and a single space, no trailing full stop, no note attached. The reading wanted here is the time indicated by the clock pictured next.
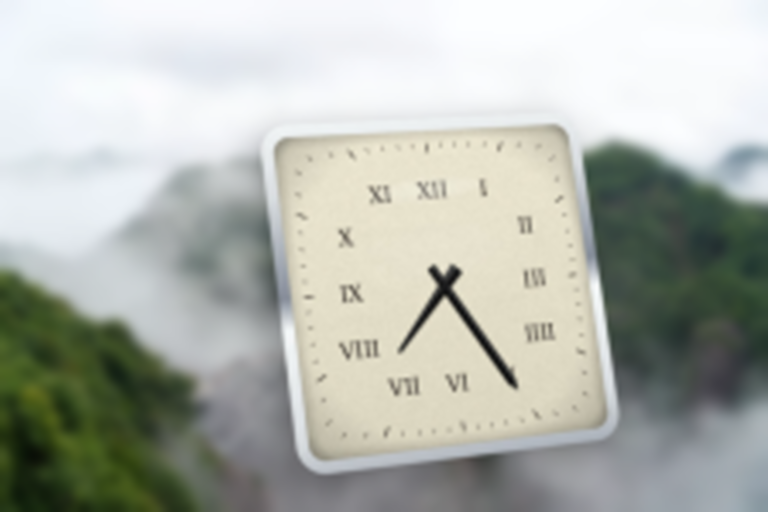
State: 7:25
